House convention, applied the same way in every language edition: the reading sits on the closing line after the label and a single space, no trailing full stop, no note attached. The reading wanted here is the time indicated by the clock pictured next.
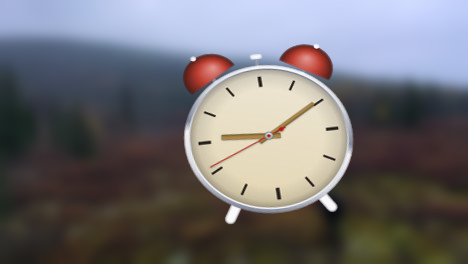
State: 9:09:41
